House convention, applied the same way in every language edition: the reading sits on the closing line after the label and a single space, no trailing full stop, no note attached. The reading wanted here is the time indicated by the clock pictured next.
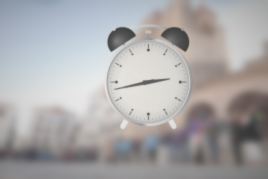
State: 2:43
